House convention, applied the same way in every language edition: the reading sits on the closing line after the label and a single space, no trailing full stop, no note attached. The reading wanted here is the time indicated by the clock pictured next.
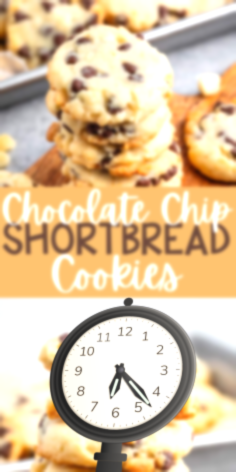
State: 6:23
